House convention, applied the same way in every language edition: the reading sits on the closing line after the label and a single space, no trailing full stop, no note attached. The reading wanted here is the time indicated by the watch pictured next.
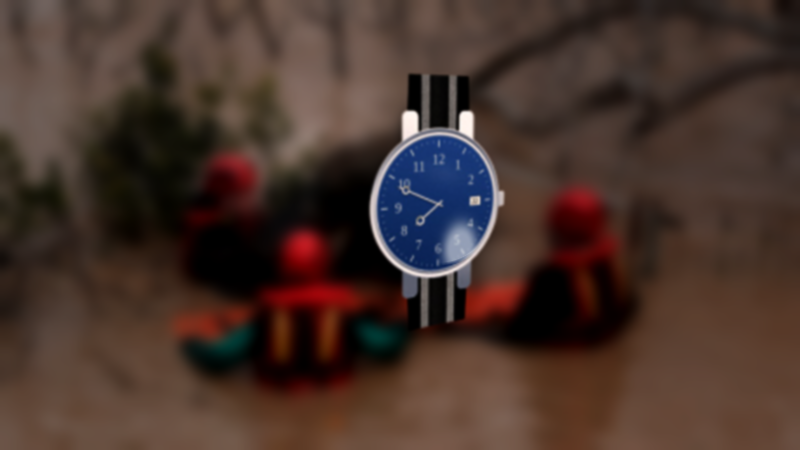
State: 7:49
